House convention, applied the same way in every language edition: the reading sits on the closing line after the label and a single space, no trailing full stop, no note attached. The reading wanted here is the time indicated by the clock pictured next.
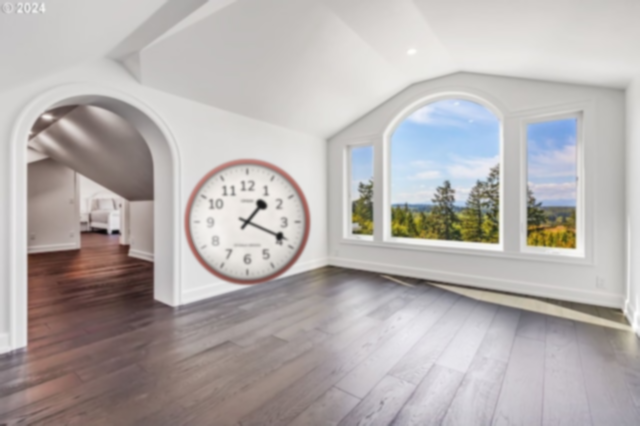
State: 1:19
